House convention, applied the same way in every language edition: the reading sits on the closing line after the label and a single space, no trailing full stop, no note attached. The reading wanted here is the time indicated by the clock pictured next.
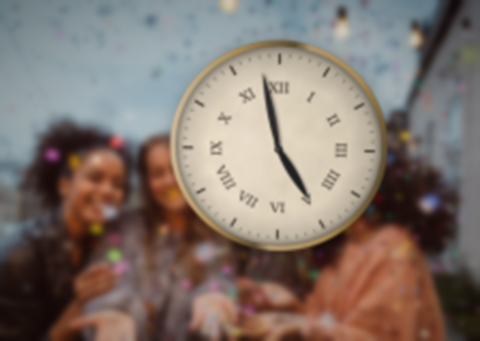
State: 4:58
